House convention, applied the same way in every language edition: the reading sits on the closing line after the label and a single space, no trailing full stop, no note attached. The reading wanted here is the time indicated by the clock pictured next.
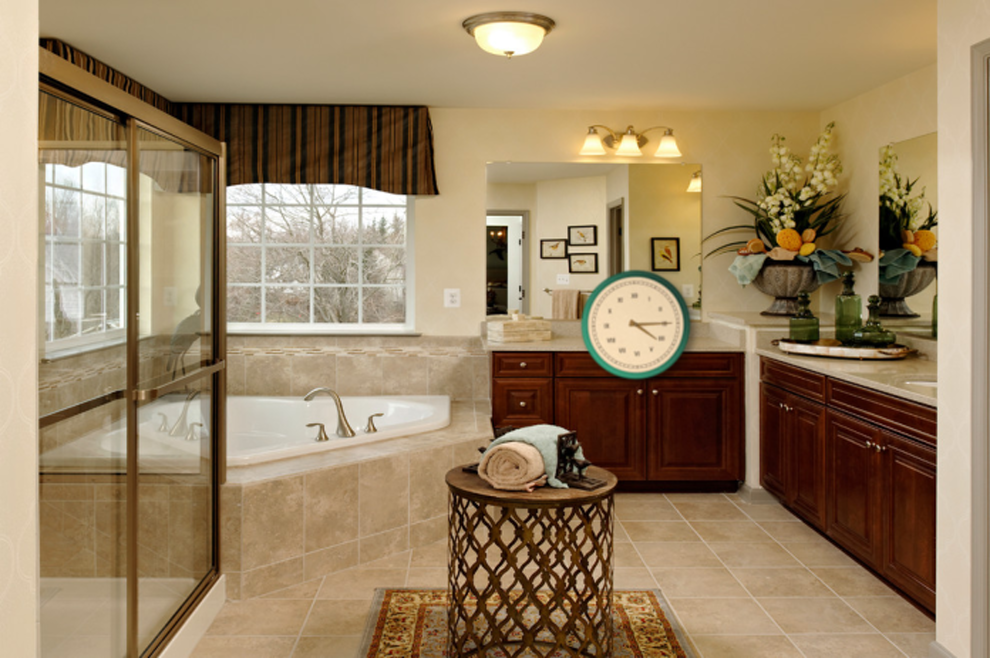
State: 4:15
